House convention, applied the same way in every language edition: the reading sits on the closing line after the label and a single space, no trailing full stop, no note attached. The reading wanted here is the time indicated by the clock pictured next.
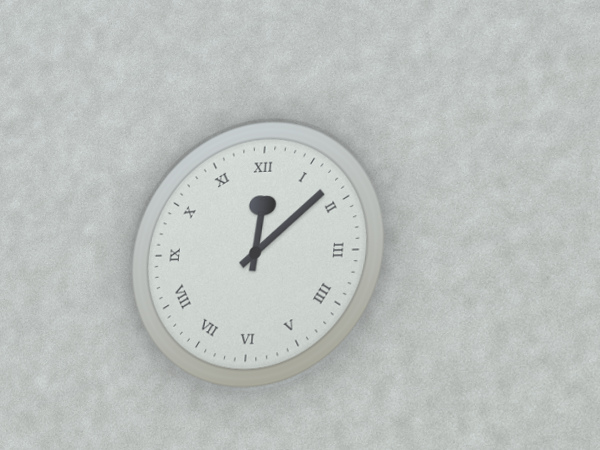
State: 12:08
